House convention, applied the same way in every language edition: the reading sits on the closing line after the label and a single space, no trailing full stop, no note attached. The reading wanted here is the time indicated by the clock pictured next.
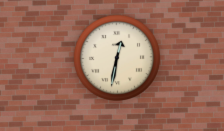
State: 12:32
